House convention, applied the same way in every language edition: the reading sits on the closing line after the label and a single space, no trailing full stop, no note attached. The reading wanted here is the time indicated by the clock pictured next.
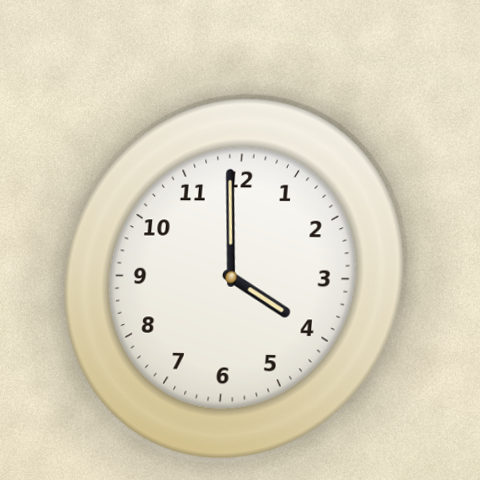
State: 3:59
